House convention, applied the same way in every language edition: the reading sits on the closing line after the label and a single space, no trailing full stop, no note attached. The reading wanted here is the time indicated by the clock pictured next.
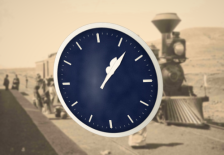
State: 1:07
